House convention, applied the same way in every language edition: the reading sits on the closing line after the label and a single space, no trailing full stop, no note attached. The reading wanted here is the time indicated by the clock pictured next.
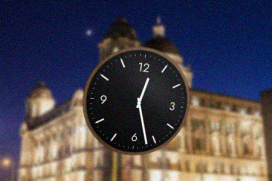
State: 12:27
